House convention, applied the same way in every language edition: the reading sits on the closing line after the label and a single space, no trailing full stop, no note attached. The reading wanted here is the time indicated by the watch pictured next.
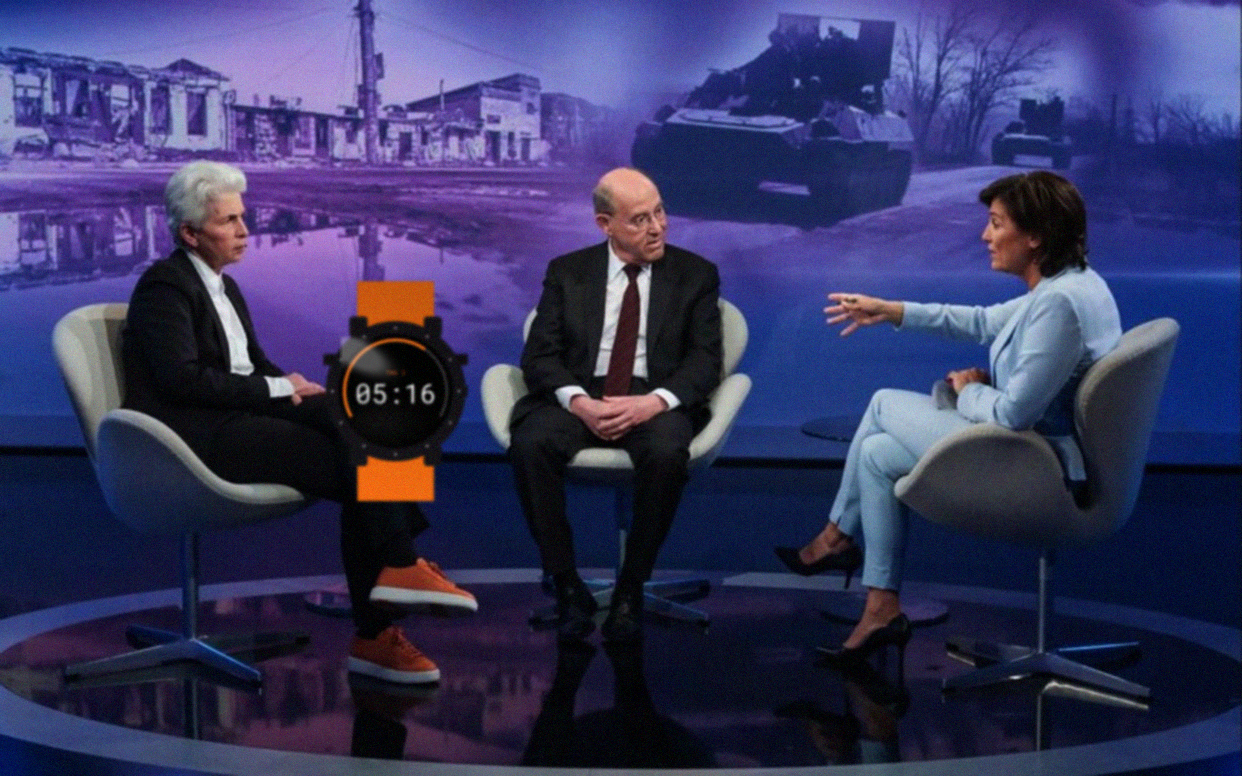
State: 5:16
